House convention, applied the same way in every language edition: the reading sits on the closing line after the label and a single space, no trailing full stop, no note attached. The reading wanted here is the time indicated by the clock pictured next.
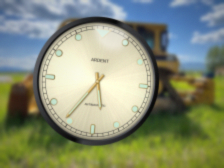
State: 5:36
